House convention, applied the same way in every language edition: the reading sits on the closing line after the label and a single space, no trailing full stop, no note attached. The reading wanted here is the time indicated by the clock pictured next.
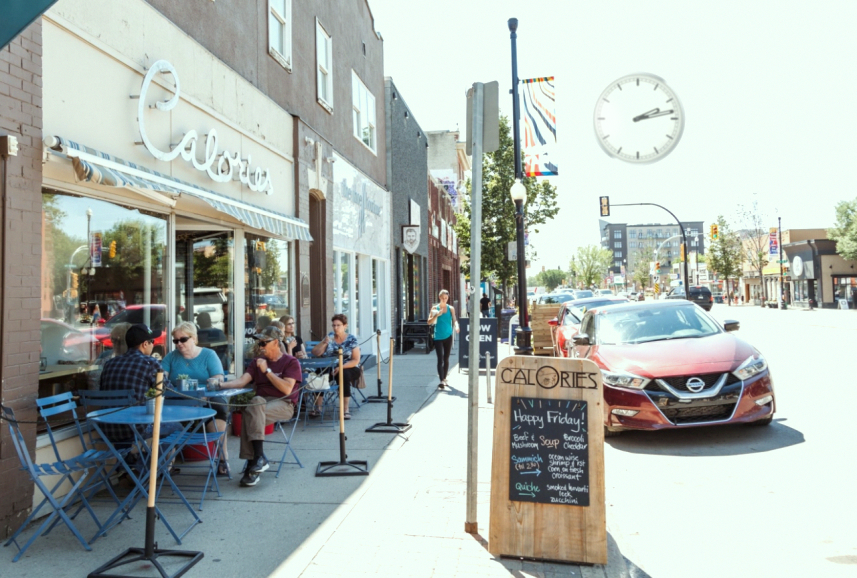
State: 2:13
